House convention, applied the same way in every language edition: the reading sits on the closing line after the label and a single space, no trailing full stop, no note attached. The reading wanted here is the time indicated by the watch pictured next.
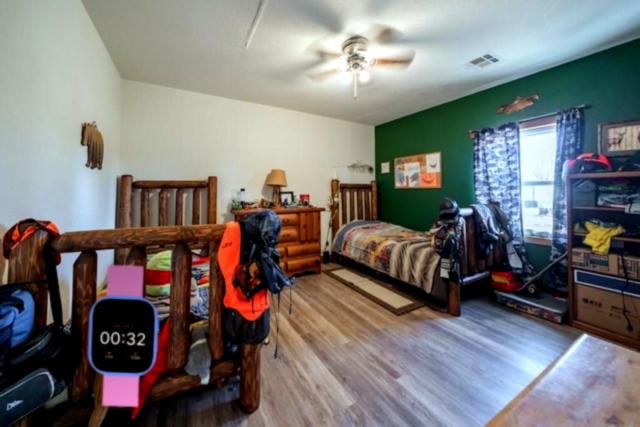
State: 0:32
